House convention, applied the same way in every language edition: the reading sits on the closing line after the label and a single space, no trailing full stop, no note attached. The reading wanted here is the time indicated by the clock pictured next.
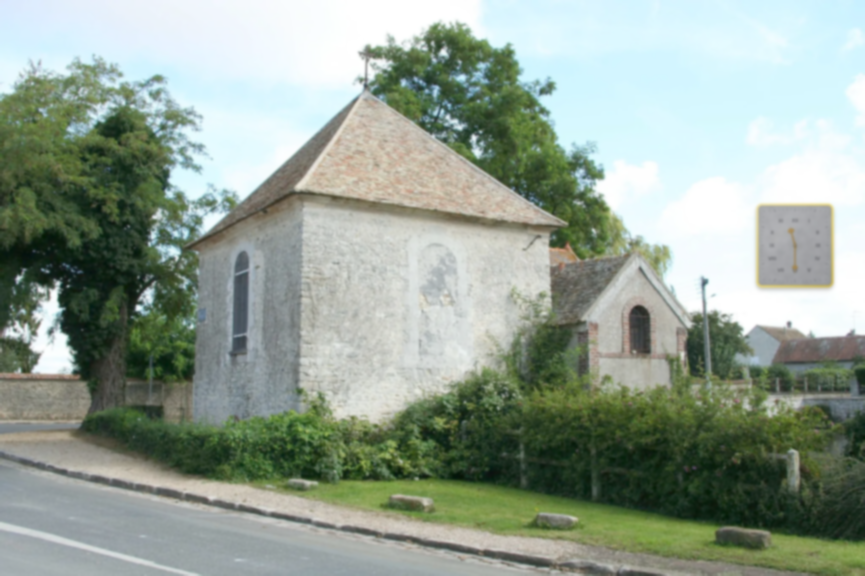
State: 11:30
